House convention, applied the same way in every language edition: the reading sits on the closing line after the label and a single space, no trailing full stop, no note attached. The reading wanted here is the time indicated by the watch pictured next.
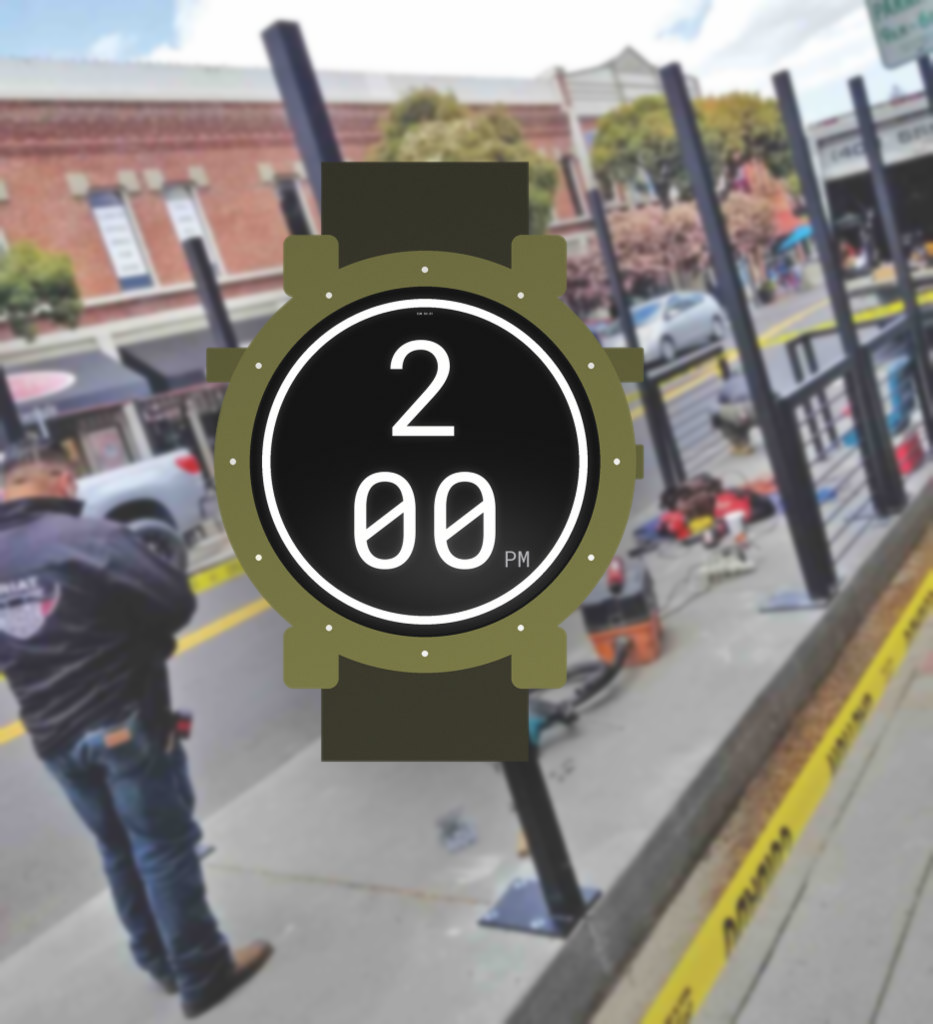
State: 2:00
